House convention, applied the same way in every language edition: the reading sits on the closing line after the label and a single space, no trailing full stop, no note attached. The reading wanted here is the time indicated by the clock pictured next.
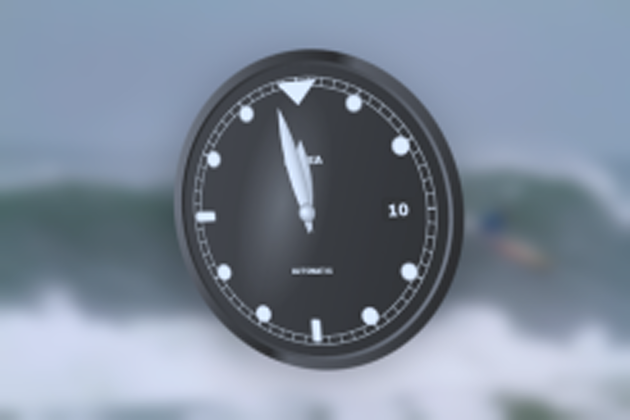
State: 11:58
